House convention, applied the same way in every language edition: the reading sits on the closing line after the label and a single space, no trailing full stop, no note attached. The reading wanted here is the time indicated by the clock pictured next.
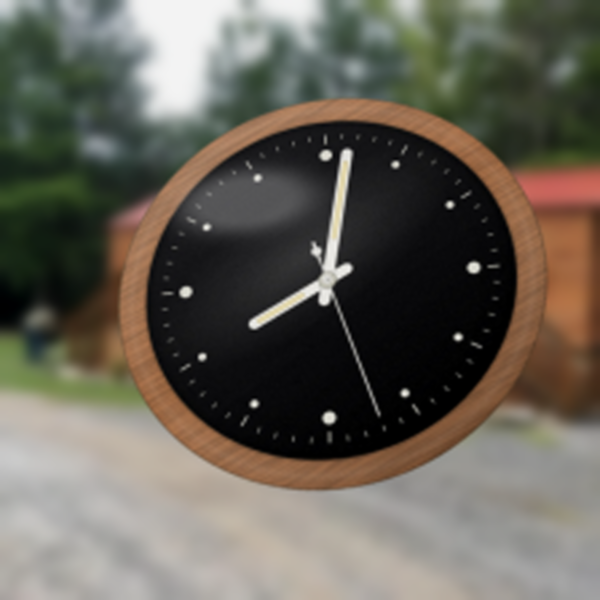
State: 8:01:27
